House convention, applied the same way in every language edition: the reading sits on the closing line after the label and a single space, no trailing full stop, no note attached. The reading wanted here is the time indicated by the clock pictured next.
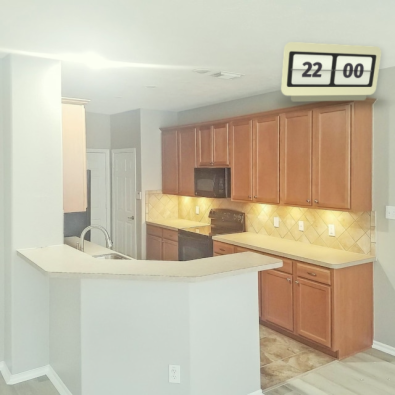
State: 22:00
